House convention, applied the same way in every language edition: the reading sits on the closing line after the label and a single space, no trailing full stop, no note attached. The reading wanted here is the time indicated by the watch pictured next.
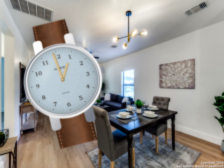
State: 12:59
